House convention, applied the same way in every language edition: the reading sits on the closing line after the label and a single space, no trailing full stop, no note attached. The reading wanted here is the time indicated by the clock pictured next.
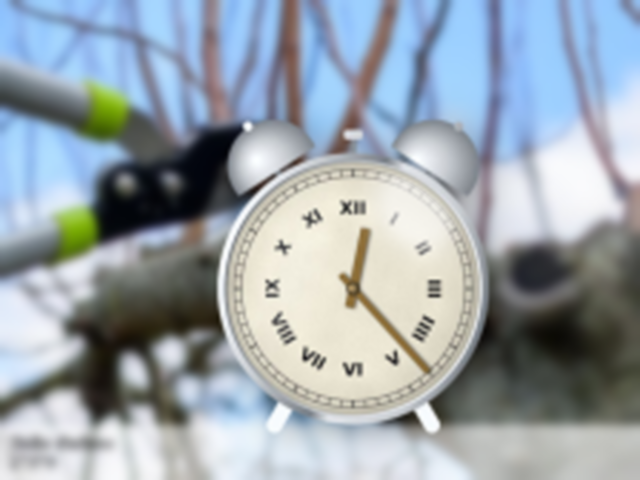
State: 12:23
